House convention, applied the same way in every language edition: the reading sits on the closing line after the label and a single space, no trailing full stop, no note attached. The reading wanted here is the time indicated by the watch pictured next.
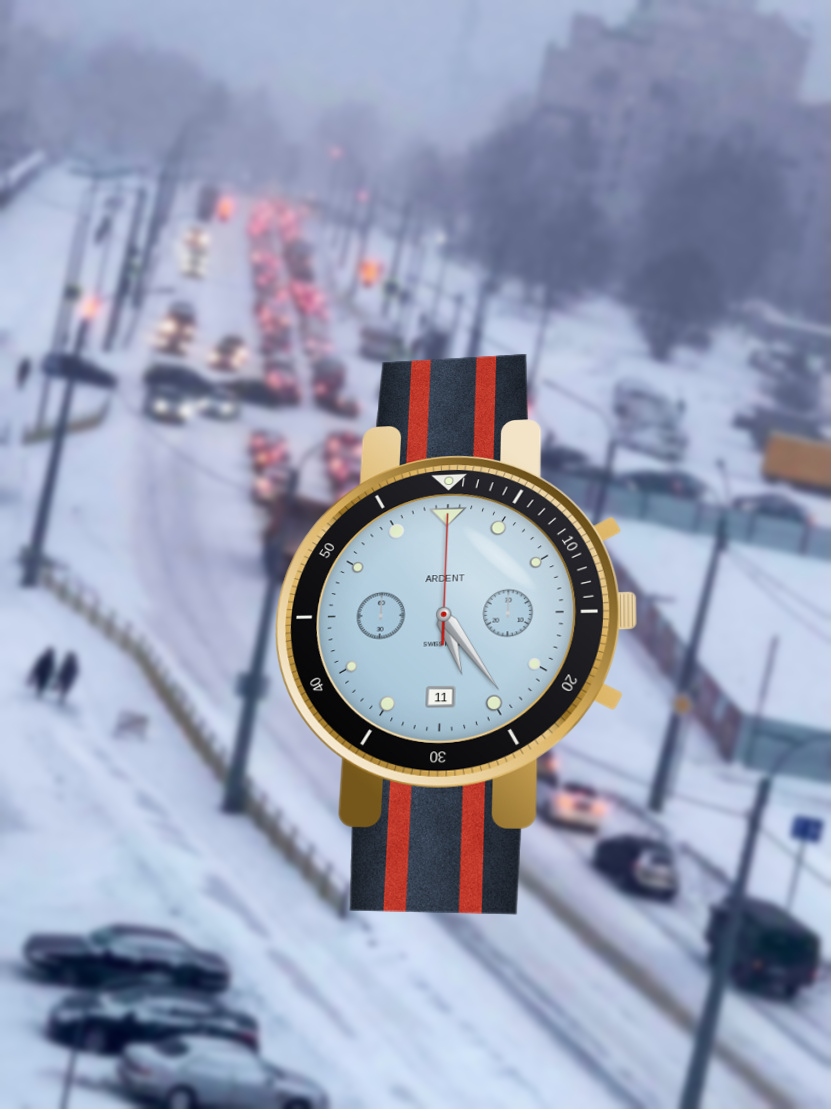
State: 5:24
